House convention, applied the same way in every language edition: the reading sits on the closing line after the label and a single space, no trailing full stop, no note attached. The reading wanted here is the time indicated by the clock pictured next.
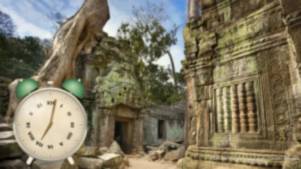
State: 7:02
